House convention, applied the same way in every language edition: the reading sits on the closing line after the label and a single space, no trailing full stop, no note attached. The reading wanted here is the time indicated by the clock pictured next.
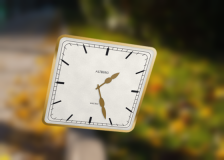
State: 1:26
